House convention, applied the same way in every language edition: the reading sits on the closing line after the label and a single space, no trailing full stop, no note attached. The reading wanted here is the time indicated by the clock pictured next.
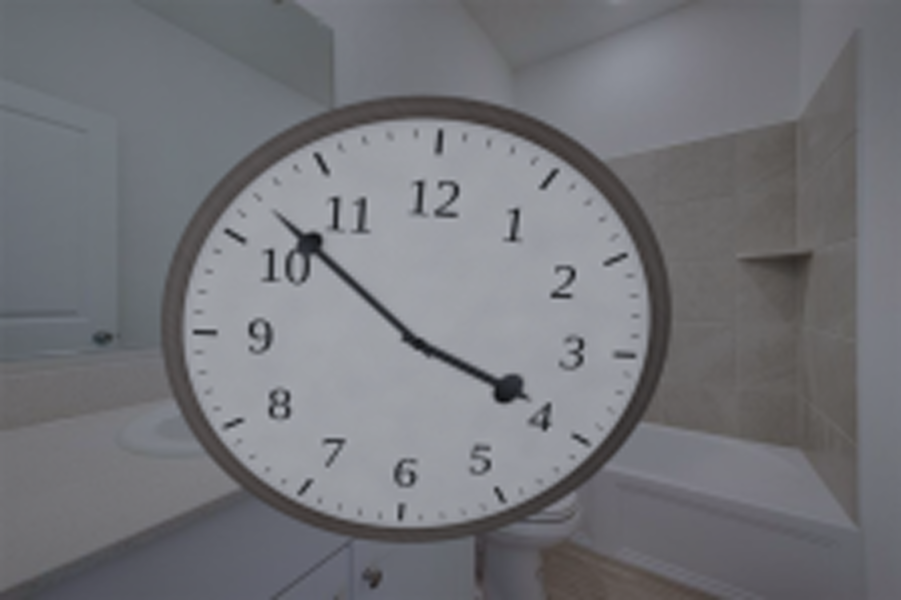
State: 3:52
